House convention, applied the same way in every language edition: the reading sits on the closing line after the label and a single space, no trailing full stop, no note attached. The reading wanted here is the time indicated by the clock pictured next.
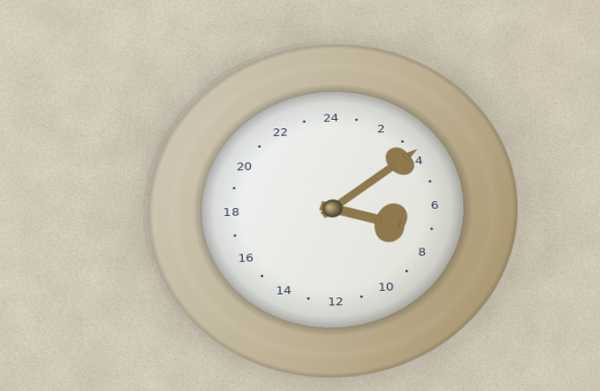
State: 7:09
